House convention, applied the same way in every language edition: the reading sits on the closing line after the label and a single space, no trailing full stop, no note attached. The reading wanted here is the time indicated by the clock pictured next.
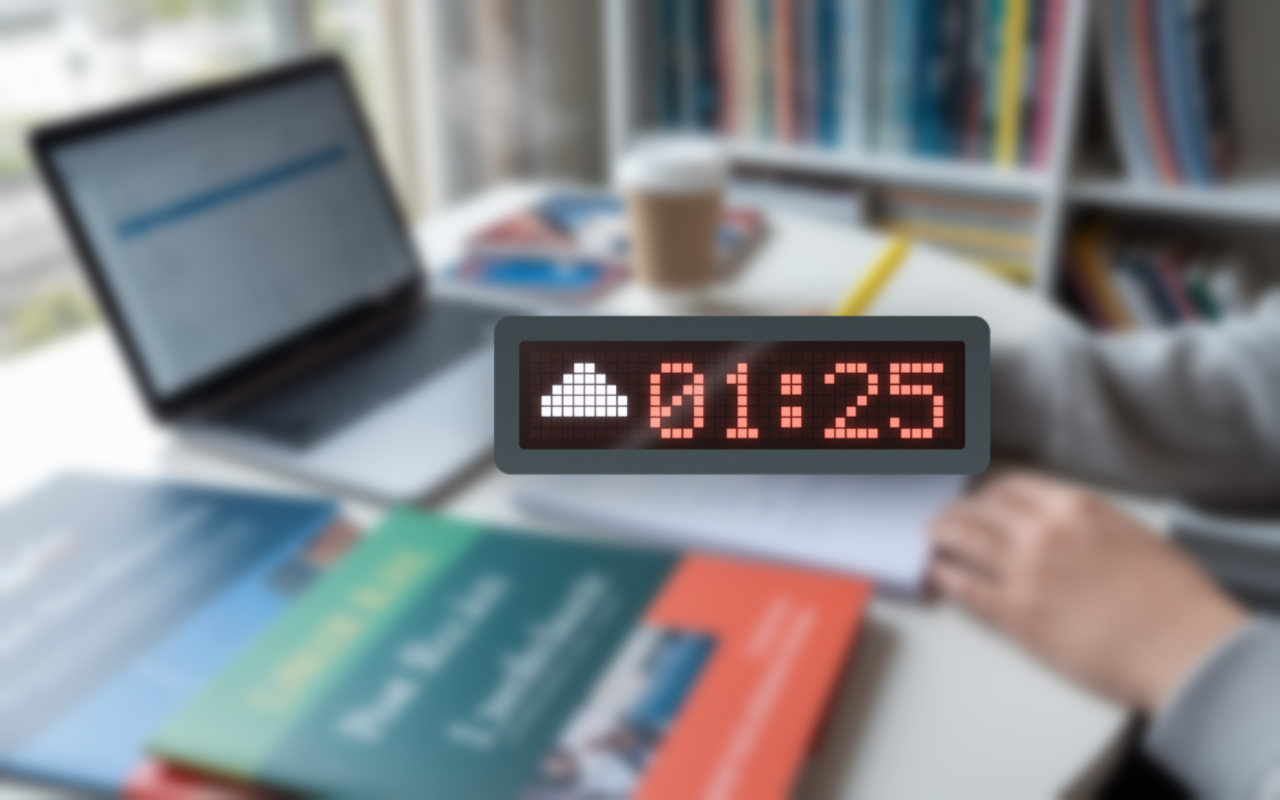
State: 1:25
